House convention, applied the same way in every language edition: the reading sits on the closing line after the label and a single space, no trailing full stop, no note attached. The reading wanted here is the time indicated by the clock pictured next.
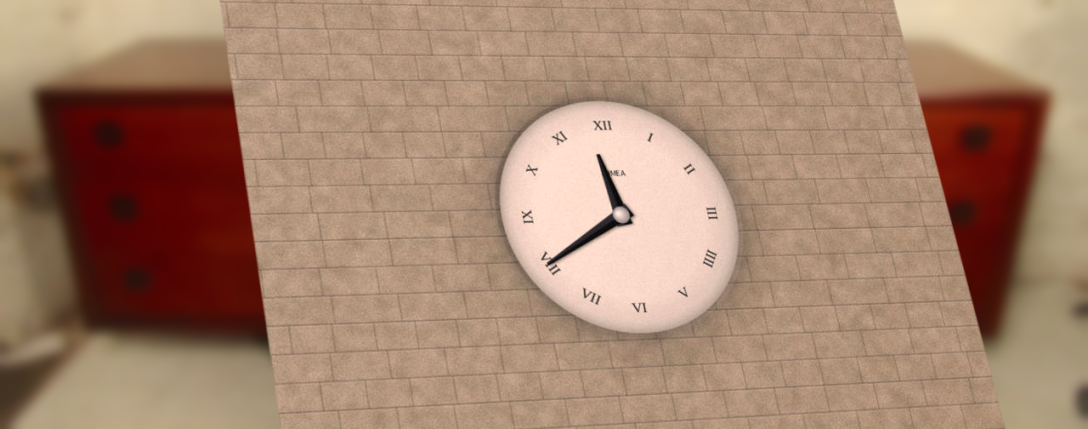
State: 11:40
